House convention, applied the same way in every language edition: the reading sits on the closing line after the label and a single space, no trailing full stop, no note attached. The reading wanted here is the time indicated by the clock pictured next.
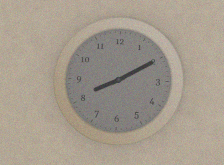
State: 8:10
